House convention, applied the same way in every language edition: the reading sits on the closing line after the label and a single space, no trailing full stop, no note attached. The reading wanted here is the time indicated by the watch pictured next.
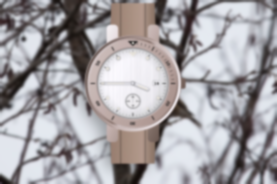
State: 3:45
